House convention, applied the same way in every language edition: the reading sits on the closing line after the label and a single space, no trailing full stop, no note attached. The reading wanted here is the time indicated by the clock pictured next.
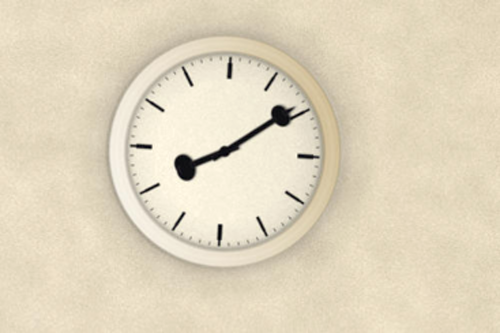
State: 8:09
